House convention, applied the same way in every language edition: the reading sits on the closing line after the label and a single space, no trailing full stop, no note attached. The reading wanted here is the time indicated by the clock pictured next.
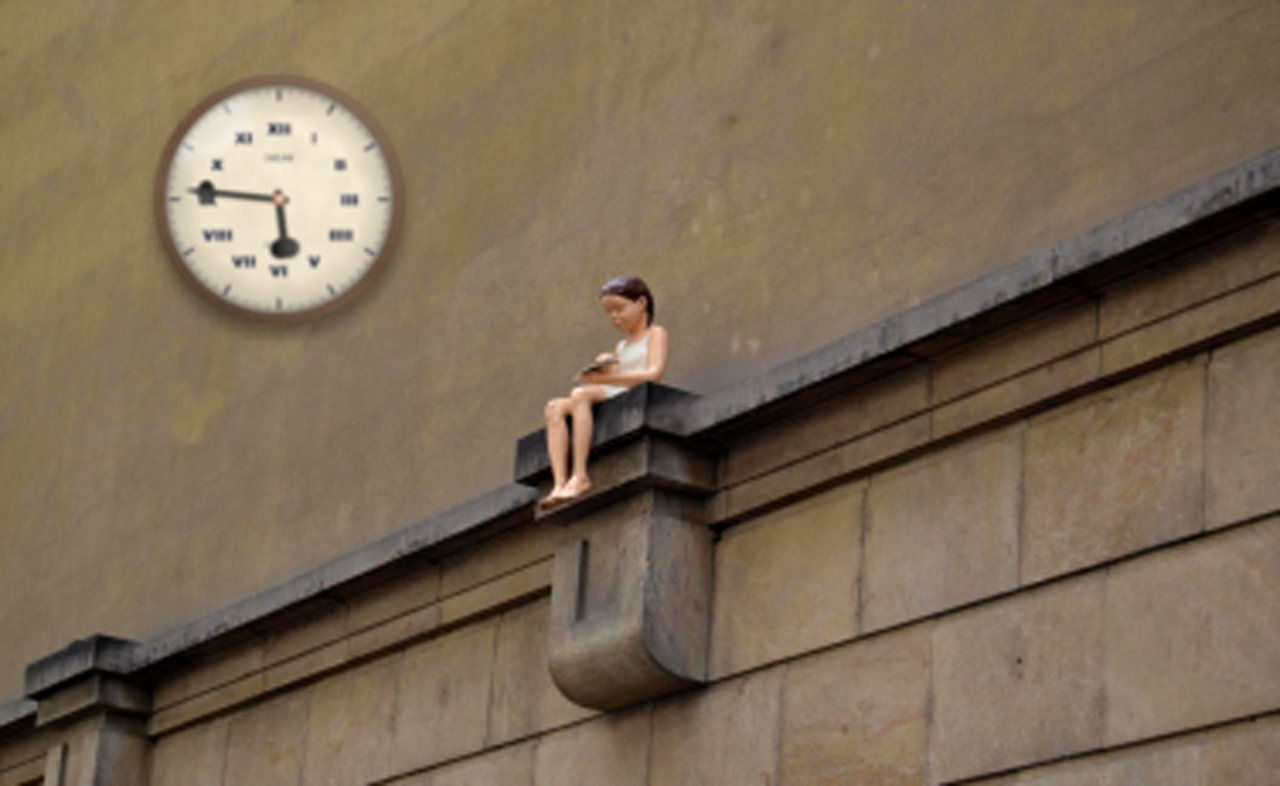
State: 5:46
